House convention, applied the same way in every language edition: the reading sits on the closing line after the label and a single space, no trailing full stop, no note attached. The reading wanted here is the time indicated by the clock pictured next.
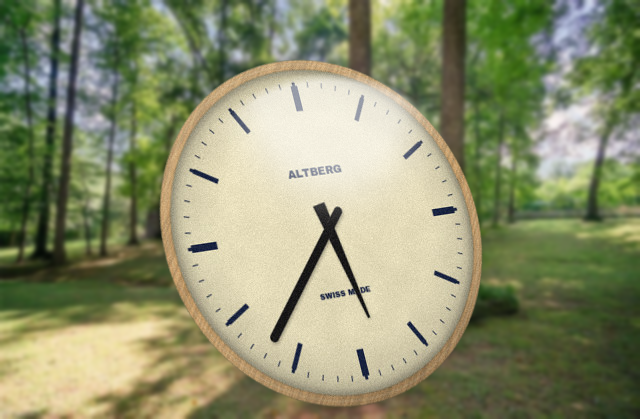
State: 5:37
